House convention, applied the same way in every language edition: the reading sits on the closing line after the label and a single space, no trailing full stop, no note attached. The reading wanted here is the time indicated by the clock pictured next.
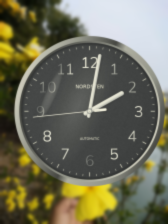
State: 2:01:44
